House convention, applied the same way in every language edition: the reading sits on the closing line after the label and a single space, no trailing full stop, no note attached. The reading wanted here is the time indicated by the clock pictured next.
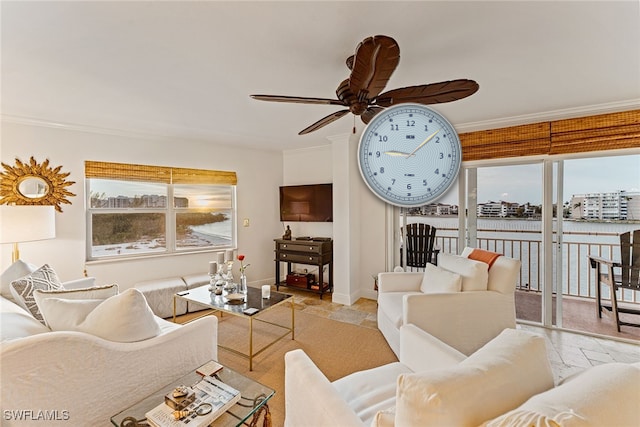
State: 9:08
